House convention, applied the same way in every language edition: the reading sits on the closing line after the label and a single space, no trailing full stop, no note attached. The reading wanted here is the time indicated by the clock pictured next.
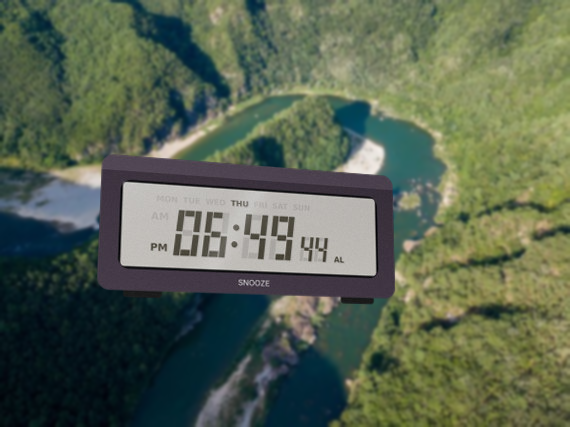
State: 6:49:44
